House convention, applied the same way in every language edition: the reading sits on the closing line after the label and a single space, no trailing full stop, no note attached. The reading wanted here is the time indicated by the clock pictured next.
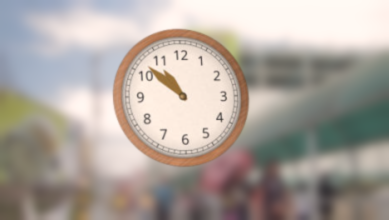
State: 10:52
